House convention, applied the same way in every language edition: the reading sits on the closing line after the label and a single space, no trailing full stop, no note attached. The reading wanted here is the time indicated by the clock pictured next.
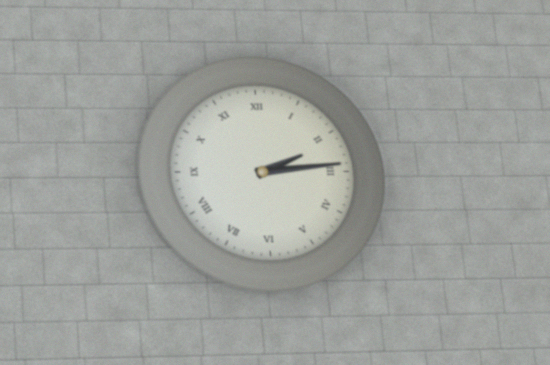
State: 2:14
